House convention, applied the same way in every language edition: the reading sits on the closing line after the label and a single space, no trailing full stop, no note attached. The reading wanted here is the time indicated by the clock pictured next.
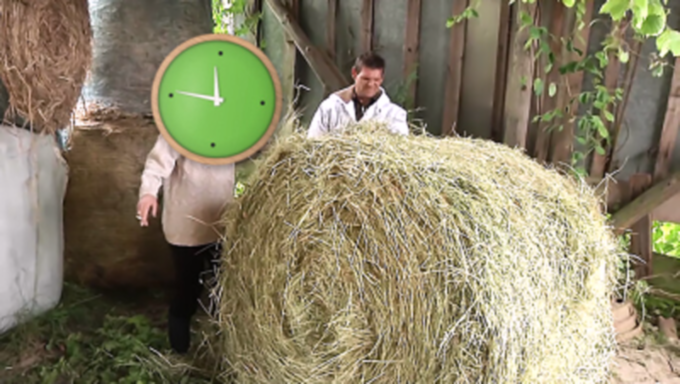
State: 11:46
